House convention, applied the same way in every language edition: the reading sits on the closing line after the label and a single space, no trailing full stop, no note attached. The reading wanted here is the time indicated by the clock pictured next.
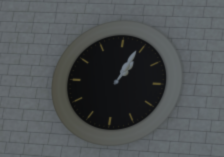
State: 1:04
